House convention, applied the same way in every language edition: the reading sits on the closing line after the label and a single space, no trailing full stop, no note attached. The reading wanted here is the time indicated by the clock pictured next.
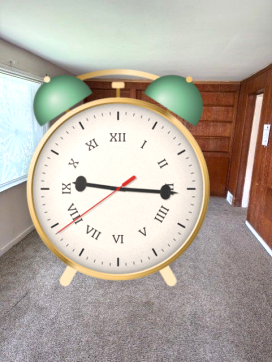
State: 9:15:39
